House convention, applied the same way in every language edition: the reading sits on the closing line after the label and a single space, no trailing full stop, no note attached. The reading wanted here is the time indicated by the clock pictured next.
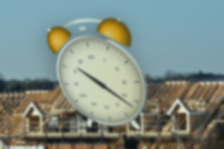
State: 10:22
